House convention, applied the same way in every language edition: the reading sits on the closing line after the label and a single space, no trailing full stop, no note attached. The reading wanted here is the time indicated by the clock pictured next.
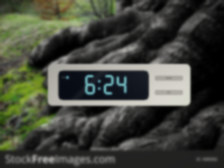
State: 6:24
